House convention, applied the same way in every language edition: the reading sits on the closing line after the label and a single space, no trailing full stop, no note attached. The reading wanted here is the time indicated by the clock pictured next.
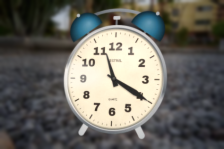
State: 11:20
